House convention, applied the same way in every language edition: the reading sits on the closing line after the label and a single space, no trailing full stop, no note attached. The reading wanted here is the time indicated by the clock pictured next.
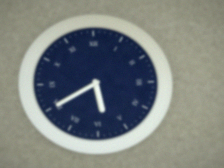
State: 5:40
